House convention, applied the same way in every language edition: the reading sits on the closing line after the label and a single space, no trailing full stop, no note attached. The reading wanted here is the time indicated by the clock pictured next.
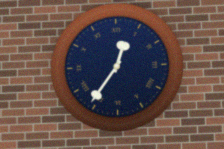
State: 12:36
